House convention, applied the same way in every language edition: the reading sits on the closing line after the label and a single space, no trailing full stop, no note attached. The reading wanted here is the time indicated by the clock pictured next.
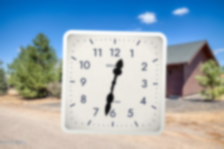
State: 12:32
